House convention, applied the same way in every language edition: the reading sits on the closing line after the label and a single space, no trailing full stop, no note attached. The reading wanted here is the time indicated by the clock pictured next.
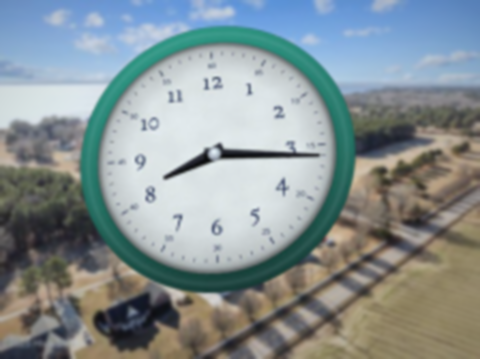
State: 8:16
